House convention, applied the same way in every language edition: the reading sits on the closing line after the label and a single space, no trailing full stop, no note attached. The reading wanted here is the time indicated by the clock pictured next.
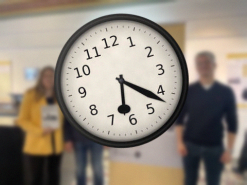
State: 6:22
